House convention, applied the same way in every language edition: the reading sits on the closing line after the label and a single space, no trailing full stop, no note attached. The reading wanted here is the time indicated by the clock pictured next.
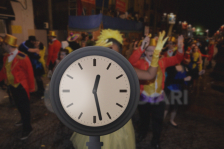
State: 12:28
